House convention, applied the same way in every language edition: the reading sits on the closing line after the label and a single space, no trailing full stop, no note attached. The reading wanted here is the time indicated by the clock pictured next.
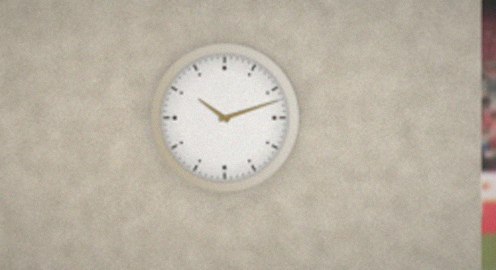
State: 10:12
